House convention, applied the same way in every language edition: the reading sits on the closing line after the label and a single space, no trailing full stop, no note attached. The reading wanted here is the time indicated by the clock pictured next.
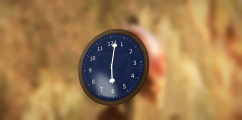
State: 6:02
